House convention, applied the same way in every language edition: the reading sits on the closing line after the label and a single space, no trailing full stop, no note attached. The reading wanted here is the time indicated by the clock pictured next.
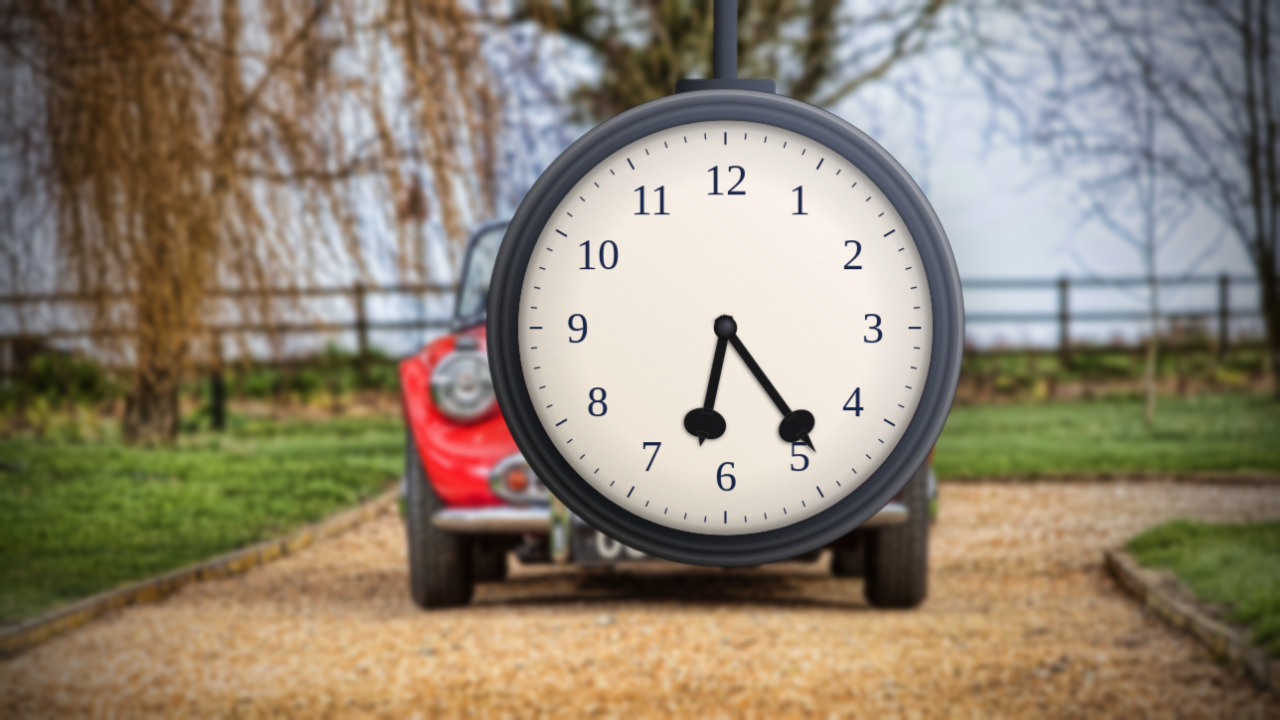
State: 6:24
